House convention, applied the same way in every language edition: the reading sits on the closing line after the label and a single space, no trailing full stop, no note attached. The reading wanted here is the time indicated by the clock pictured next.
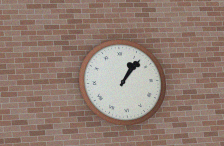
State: 1:07
